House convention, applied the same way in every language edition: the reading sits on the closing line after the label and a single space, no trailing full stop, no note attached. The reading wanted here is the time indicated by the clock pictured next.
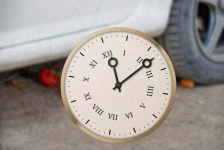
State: 12:12
